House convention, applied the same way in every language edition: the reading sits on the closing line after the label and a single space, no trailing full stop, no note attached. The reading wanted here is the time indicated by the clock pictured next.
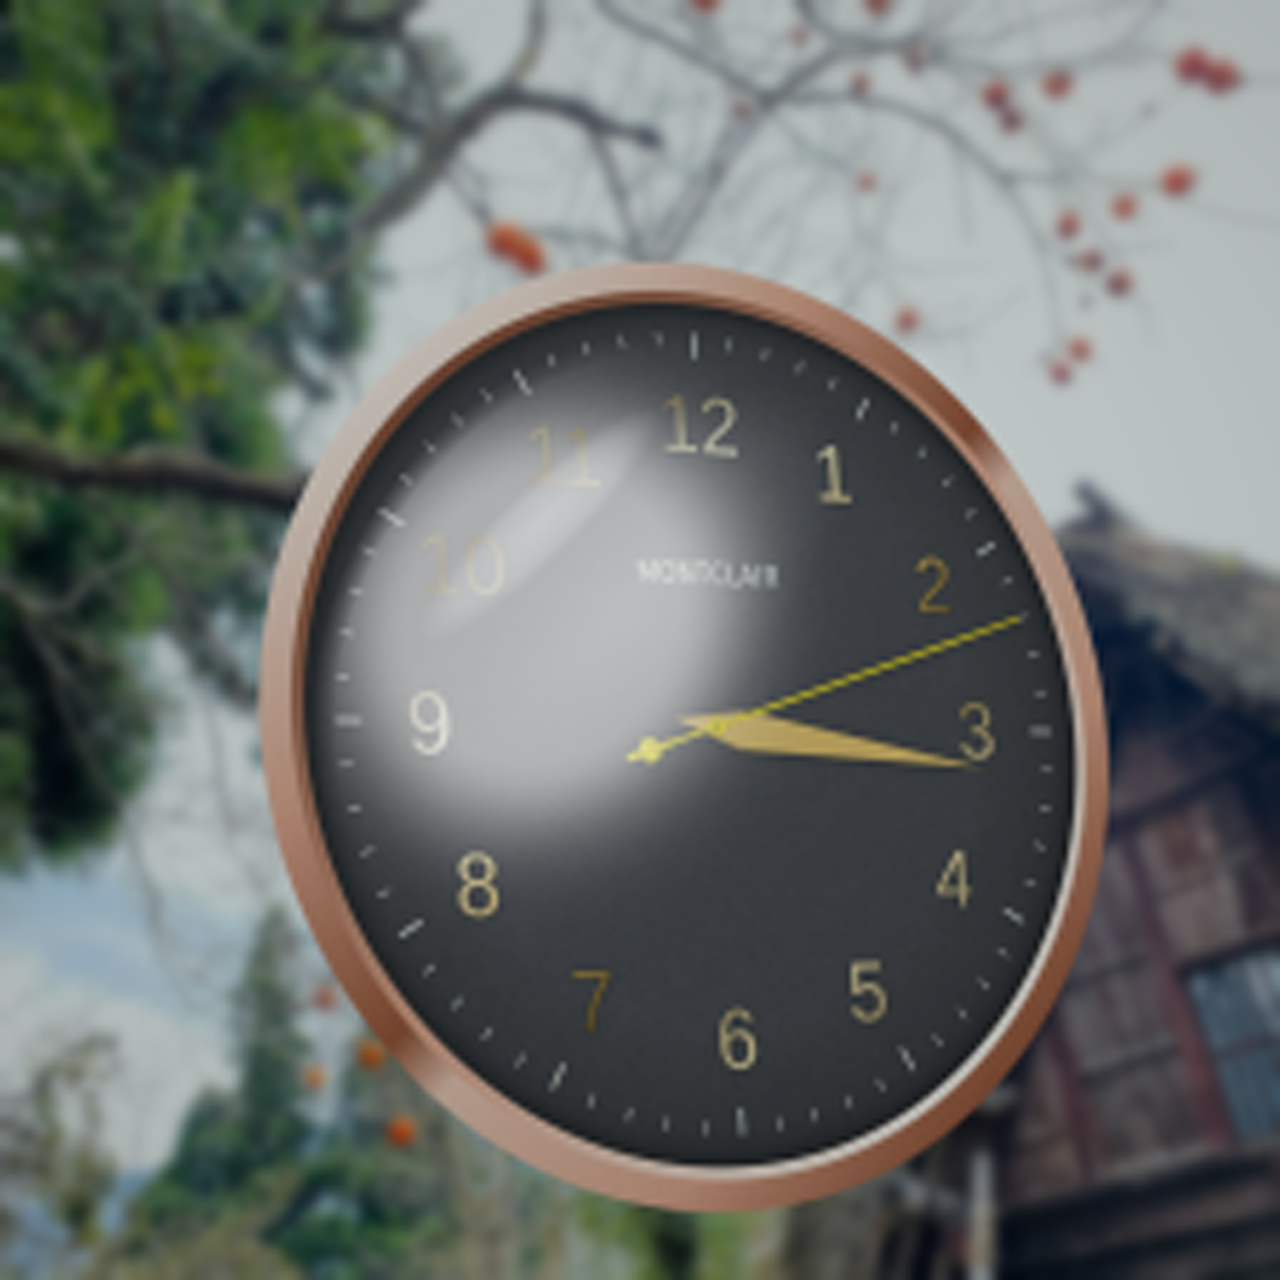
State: 3:16:12
